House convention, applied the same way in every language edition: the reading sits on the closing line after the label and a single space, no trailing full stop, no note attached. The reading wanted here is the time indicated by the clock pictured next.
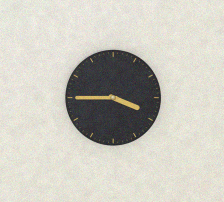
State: 3:45
